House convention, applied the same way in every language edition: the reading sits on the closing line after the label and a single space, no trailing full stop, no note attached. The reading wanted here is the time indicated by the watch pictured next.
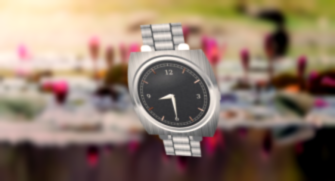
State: 8:30
